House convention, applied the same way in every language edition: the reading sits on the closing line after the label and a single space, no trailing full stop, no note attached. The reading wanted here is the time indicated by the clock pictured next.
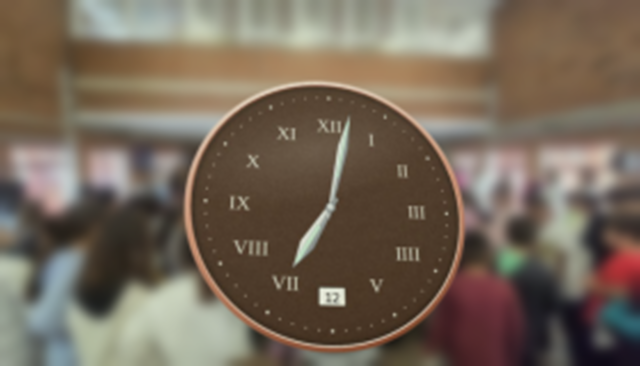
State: 7:02
